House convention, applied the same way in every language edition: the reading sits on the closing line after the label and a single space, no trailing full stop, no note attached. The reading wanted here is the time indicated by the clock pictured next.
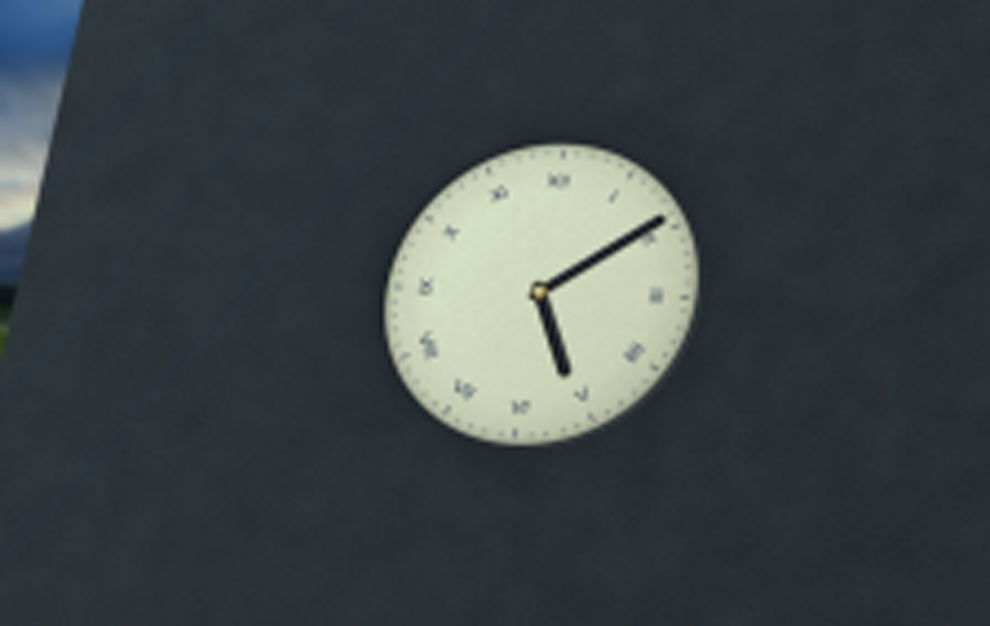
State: 5:09
